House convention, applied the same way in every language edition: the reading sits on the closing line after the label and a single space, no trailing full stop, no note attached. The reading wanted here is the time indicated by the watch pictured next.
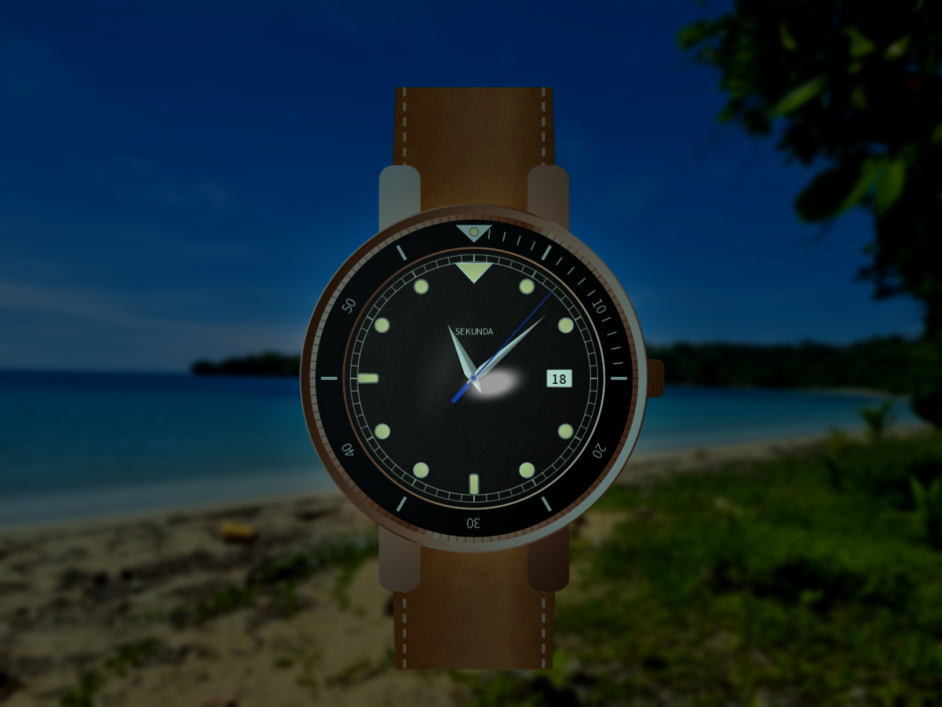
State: 11:08:07
